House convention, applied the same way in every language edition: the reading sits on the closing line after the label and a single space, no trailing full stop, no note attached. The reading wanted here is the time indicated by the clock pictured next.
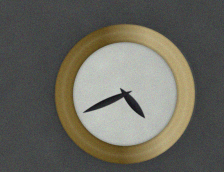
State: 4:41
